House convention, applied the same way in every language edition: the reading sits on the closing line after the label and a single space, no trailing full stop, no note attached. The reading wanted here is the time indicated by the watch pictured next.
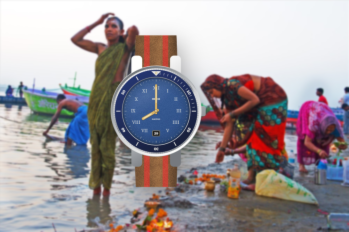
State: 8:00
